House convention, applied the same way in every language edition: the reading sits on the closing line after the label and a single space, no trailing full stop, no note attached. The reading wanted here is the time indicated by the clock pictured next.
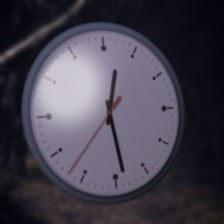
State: 12:28:37
